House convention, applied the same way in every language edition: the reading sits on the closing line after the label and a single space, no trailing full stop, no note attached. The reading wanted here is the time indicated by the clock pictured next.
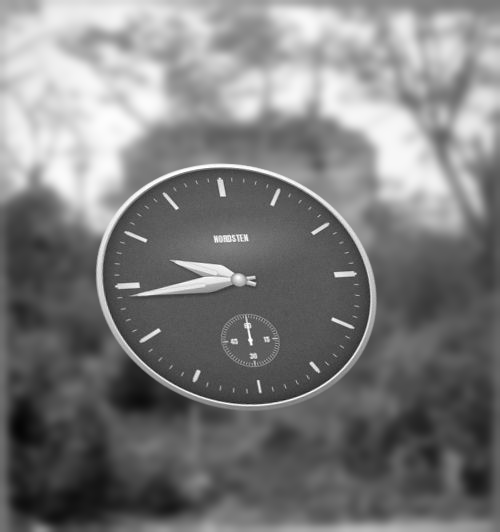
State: 9:44
